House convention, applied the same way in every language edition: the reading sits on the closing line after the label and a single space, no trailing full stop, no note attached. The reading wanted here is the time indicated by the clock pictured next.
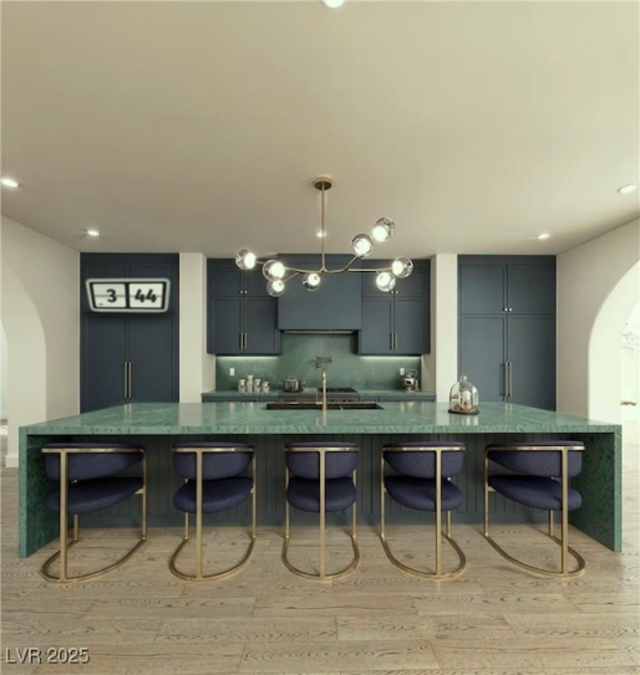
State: 3:44
